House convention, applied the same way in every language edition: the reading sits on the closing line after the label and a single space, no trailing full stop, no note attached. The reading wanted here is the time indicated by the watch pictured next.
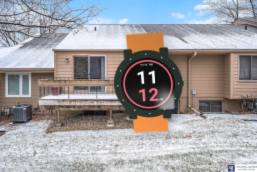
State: 11:12
